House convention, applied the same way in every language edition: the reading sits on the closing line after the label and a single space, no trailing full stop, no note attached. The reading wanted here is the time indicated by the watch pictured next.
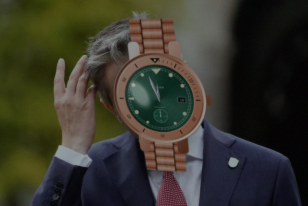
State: 11:57
